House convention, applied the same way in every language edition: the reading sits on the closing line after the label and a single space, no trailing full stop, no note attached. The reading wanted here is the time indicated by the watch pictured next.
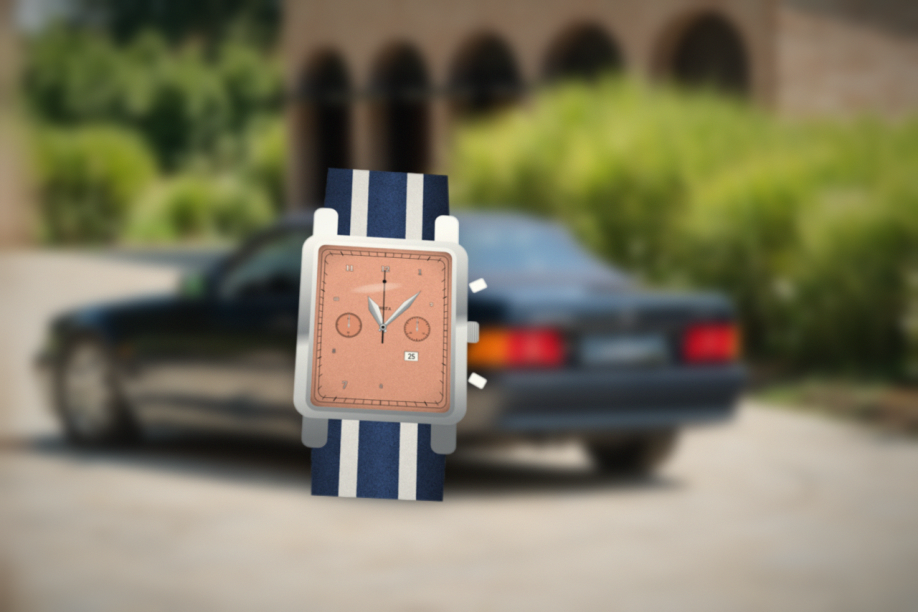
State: 11:07
